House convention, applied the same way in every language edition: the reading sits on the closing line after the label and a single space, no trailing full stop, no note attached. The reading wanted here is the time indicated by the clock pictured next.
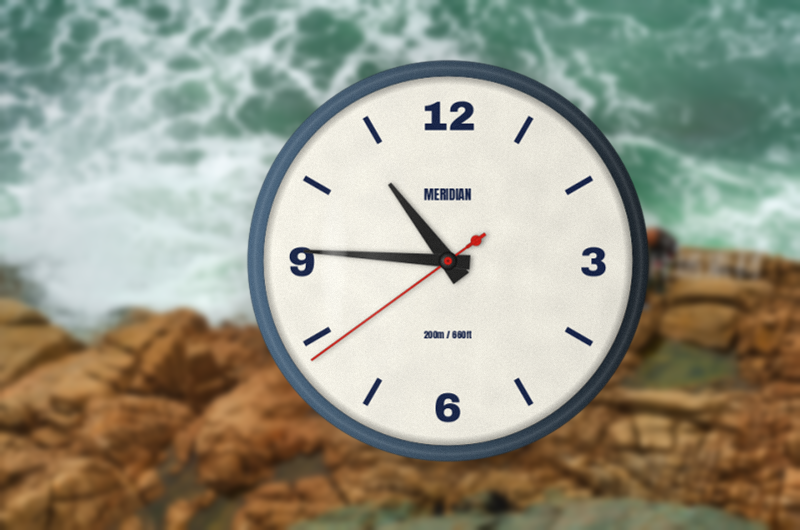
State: 10:45:39
